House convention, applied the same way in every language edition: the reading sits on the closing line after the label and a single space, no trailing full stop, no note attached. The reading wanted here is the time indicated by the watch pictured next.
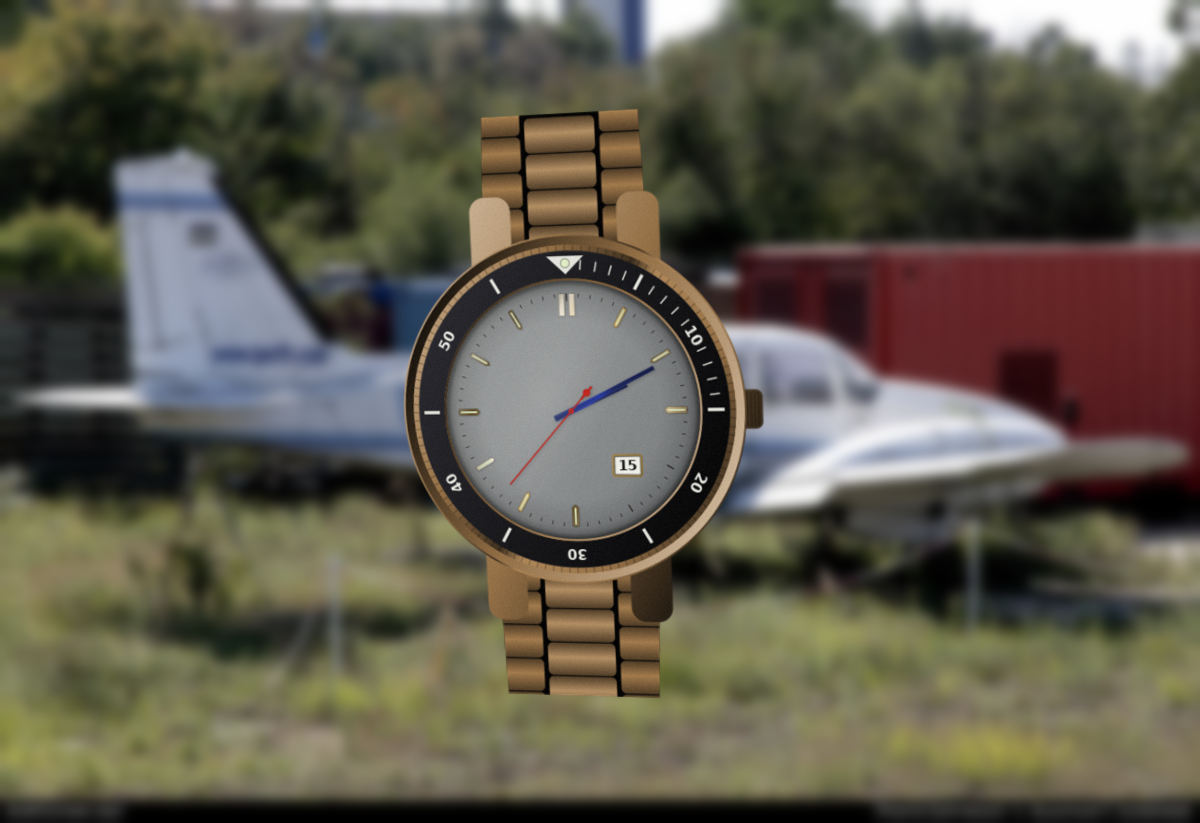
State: 2:10:37
